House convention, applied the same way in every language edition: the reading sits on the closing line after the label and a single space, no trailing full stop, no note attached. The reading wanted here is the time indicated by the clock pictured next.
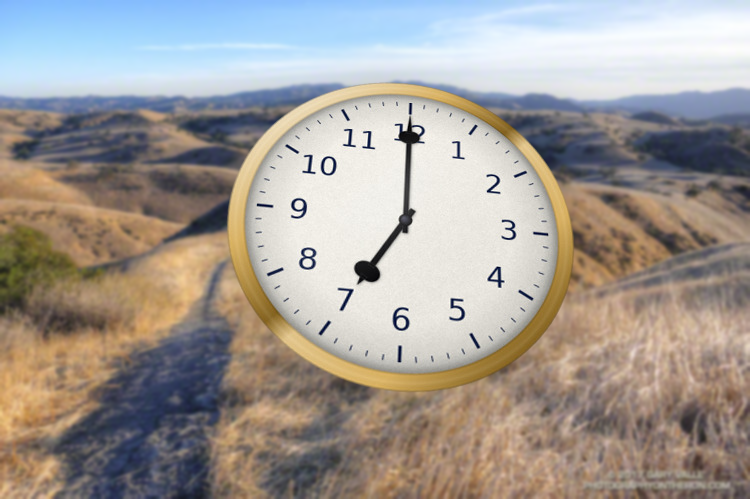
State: 7:00
